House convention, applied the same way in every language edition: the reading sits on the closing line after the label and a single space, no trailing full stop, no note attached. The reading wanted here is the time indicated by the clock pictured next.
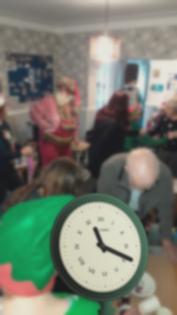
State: 11:19
